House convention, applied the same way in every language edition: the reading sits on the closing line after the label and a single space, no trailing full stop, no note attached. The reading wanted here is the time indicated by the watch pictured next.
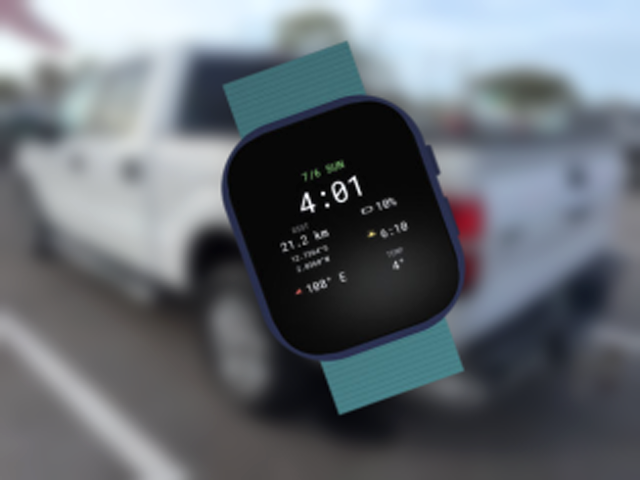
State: 4:01
